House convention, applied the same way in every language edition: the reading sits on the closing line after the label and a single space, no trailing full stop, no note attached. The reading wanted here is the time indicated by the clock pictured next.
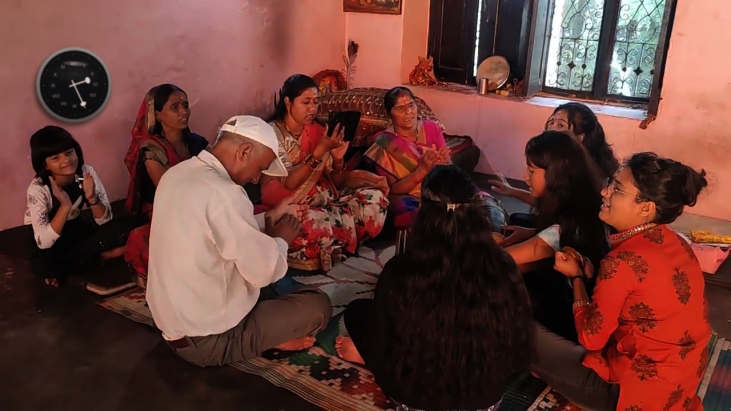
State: 2:26
